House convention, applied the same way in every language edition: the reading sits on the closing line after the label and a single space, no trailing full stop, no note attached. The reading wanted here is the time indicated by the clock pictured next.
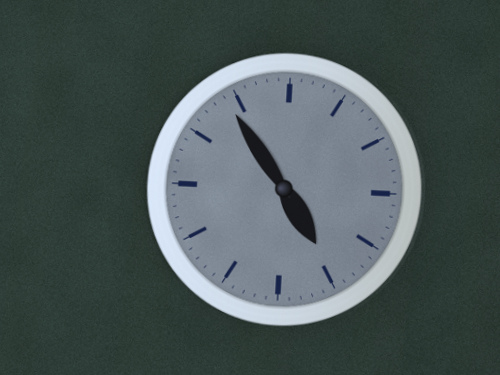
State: 4:54
